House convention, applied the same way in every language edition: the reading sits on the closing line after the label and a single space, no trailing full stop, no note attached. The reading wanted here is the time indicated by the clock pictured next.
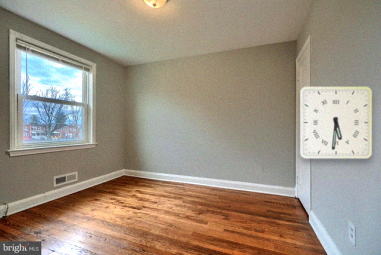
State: 5:31
